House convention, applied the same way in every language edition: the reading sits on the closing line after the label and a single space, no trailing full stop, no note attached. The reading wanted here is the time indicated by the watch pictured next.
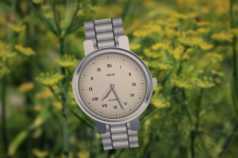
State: 7:27
